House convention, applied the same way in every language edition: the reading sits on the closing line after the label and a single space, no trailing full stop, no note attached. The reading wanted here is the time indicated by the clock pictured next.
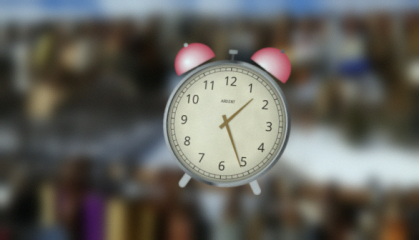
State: 1:26
